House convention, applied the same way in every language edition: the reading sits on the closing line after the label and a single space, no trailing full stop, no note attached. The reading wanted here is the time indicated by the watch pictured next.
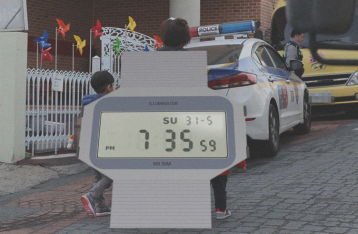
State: 7:35:59
